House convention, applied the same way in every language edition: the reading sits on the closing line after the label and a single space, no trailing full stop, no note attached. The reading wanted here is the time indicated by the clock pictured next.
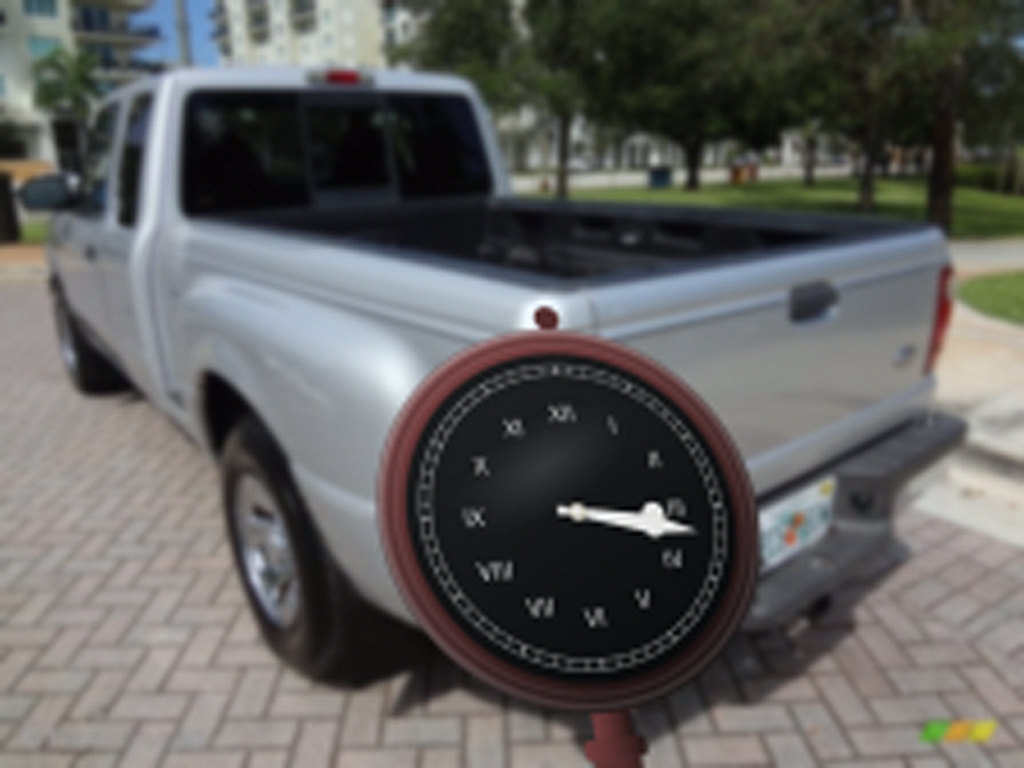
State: 3:17
